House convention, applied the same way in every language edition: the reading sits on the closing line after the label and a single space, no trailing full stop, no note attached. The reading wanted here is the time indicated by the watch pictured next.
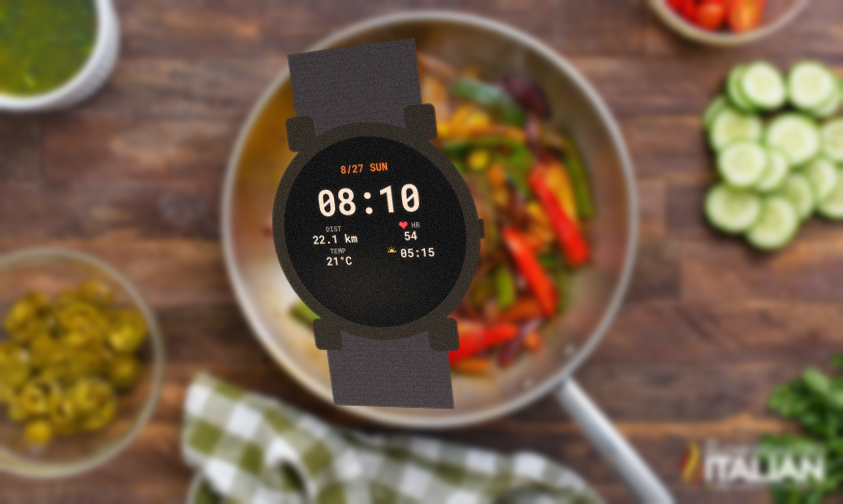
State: 8:10
